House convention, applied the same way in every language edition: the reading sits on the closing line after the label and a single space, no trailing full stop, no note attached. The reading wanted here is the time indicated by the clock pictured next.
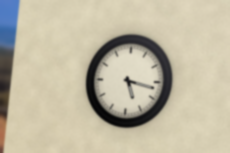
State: 5:17
